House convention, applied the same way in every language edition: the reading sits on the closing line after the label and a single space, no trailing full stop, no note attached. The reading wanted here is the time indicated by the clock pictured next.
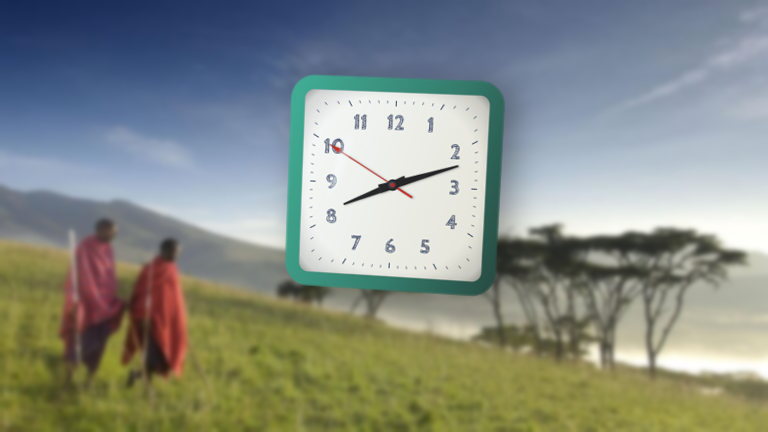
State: 8:11:50
